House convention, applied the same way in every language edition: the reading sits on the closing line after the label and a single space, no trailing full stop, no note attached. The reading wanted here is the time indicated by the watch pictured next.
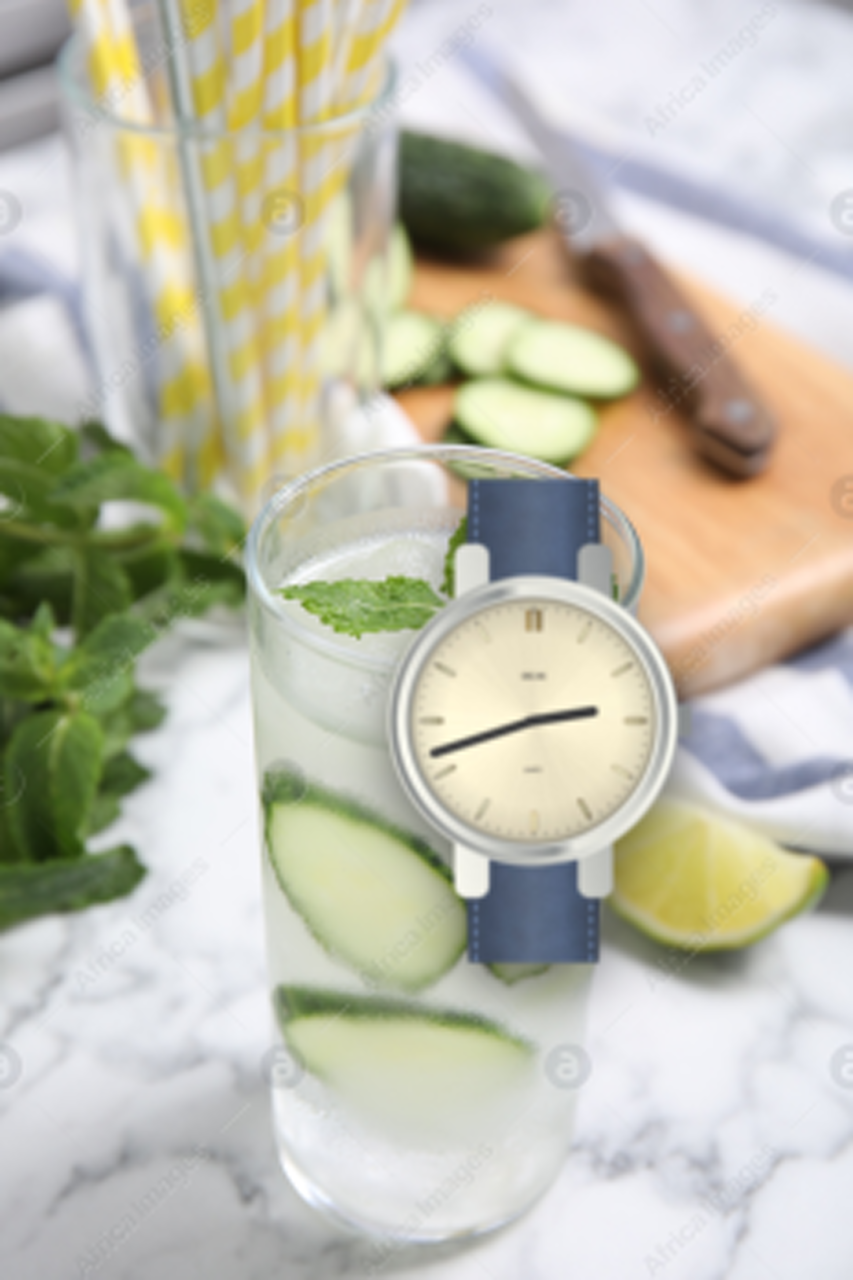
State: 2:42
